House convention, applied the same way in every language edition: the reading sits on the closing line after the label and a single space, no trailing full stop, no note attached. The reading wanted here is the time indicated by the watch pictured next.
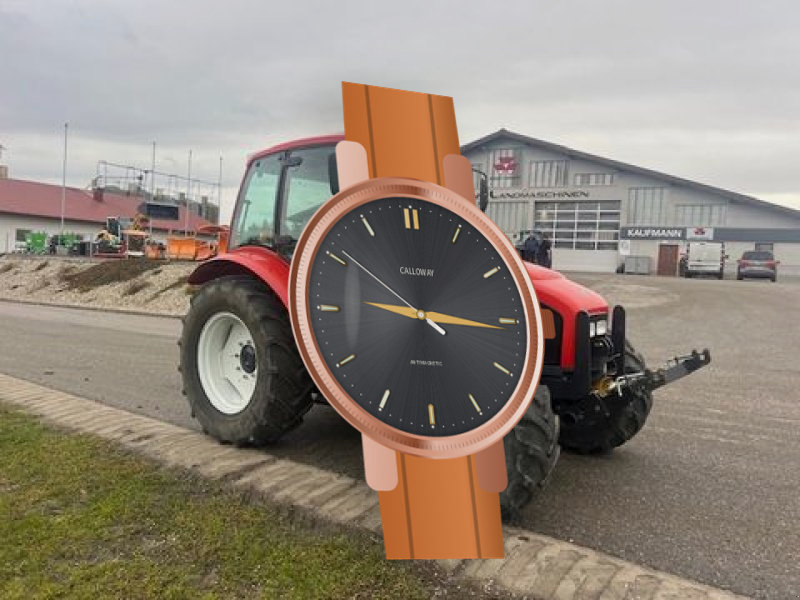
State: 9:15:51
